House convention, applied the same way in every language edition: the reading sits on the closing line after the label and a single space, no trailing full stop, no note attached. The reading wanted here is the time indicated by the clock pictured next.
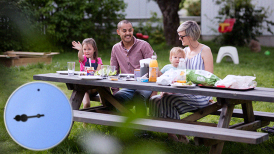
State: 8:44
